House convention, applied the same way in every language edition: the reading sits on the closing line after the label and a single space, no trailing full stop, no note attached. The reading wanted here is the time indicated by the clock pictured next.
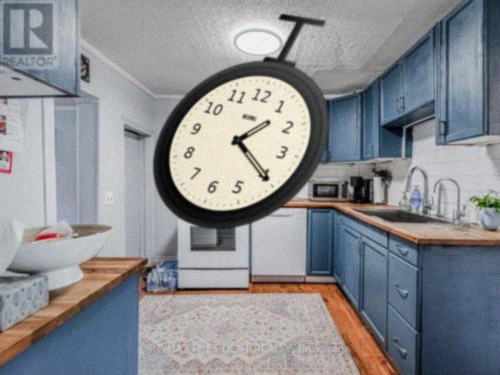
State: 1:20
